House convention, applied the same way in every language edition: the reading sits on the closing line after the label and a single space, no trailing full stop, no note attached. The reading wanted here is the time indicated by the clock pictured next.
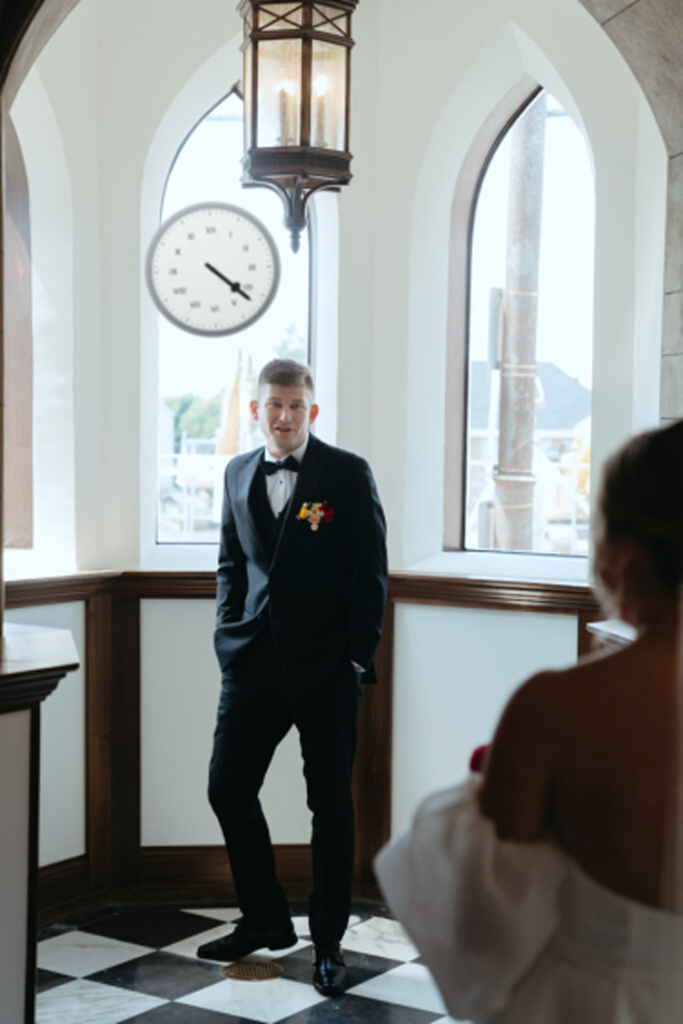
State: 4:22
